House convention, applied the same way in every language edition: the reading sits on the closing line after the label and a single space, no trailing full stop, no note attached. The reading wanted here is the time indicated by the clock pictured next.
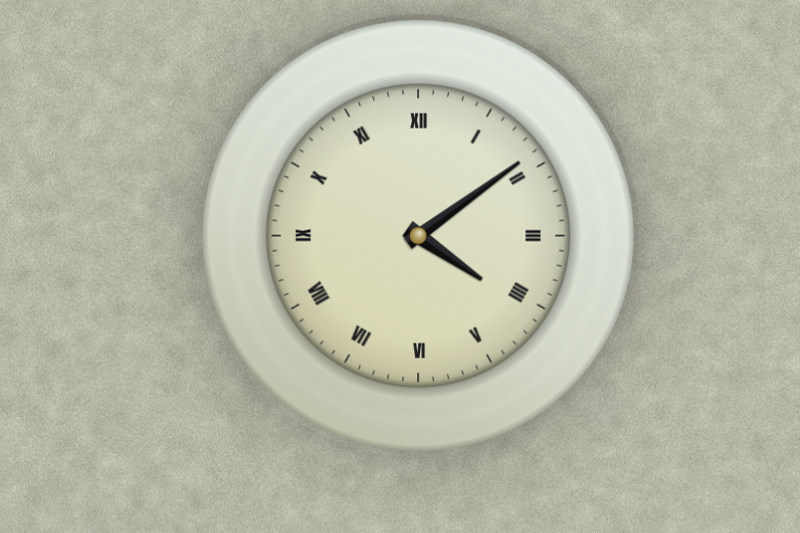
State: 4:09
